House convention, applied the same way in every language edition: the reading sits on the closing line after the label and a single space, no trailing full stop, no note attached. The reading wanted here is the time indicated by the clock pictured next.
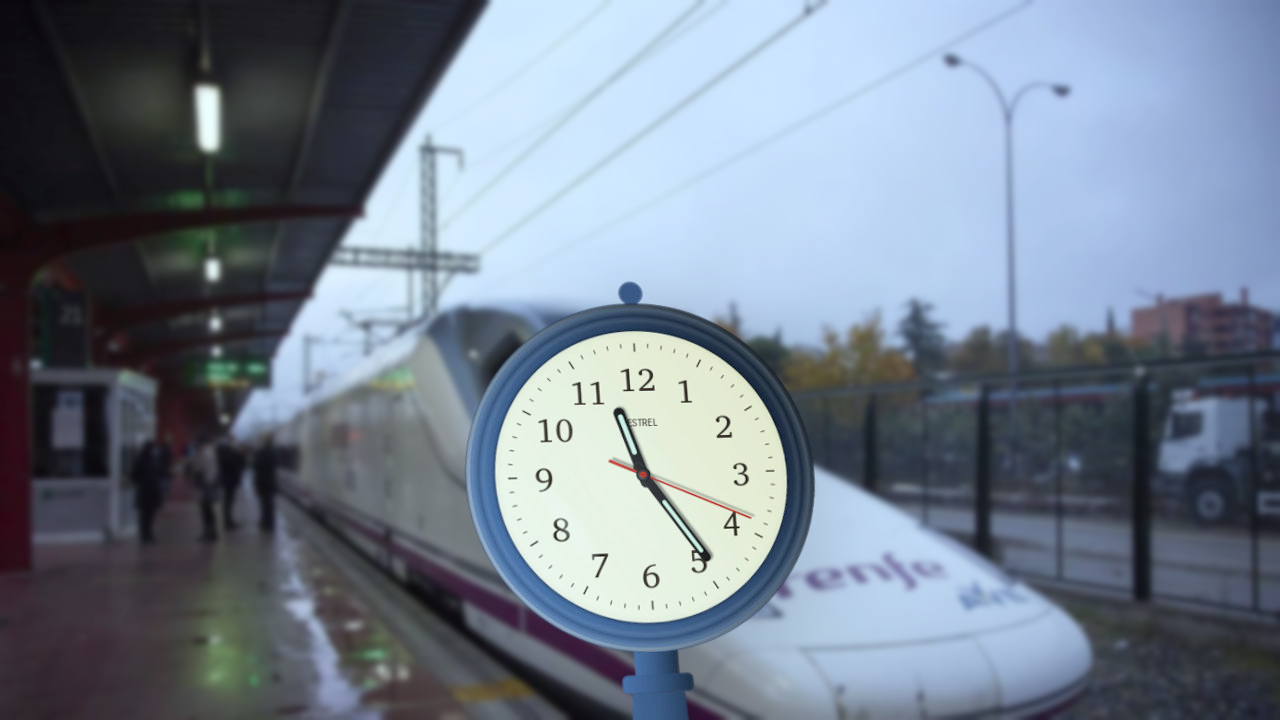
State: 11:24:19
